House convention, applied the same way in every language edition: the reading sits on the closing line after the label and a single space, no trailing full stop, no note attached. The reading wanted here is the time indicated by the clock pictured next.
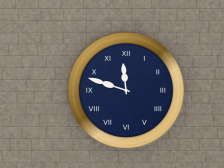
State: 11:48
